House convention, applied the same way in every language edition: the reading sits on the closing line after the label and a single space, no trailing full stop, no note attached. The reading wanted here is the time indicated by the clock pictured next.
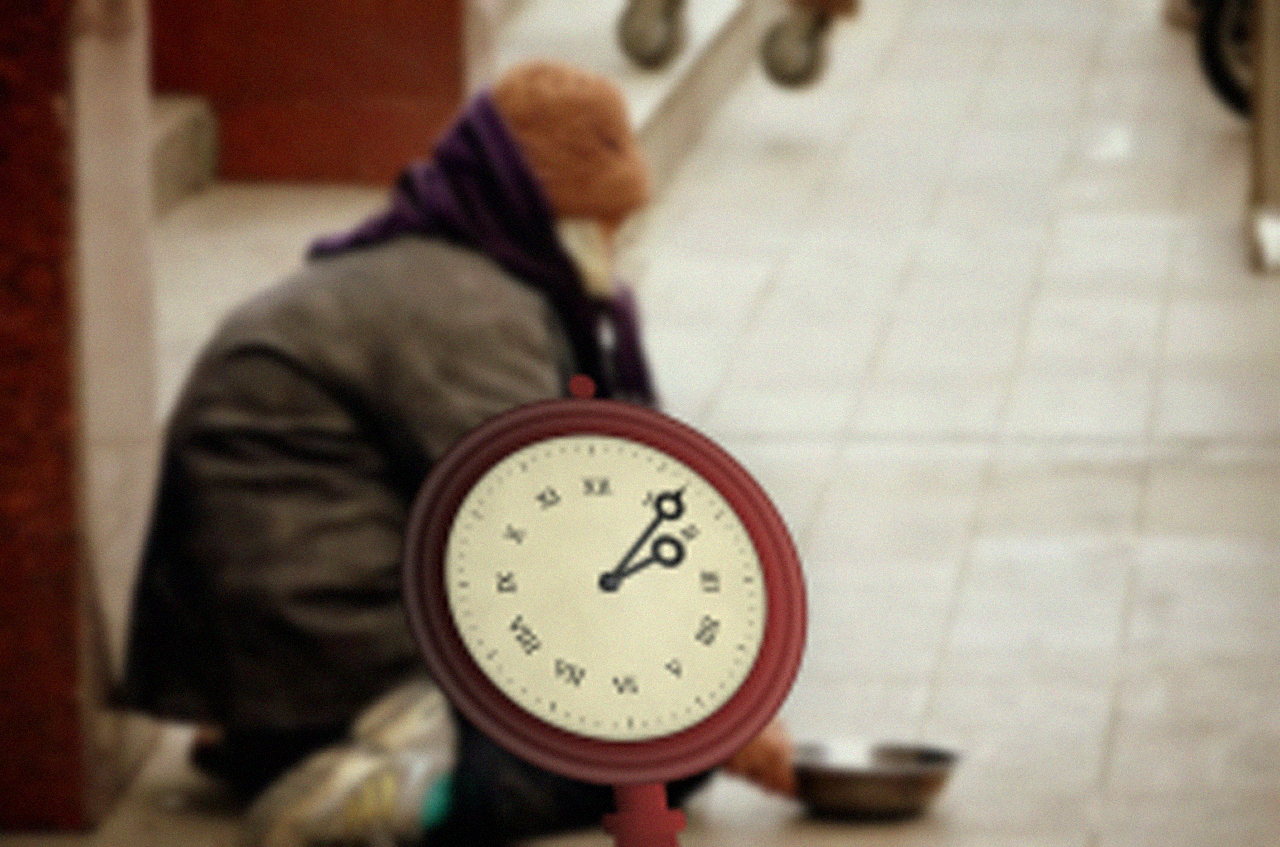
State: 2:07
